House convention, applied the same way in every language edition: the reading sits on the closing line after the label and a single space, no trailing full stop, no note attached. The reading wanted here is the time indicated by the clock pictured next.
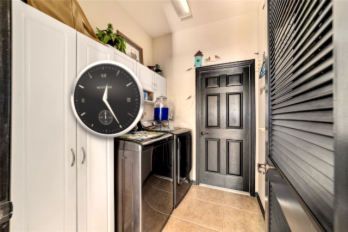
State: 12:25
